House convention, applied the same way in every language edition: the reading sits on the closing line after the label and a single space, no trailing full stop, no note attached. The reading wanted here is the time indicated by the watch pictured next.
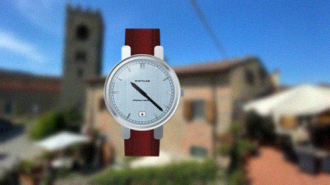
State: 10:22
